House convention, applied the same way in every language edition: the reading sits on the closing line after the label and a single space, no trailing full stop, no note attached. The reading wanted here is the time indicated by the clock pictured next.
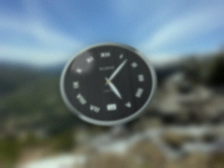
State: 5:07
